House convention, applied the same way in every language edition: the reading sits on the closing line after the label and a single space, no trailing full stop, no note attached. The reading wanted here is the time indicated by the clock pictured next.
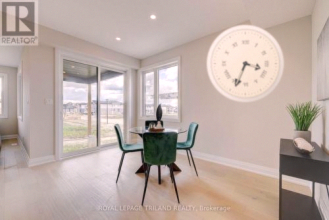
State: 3:34
